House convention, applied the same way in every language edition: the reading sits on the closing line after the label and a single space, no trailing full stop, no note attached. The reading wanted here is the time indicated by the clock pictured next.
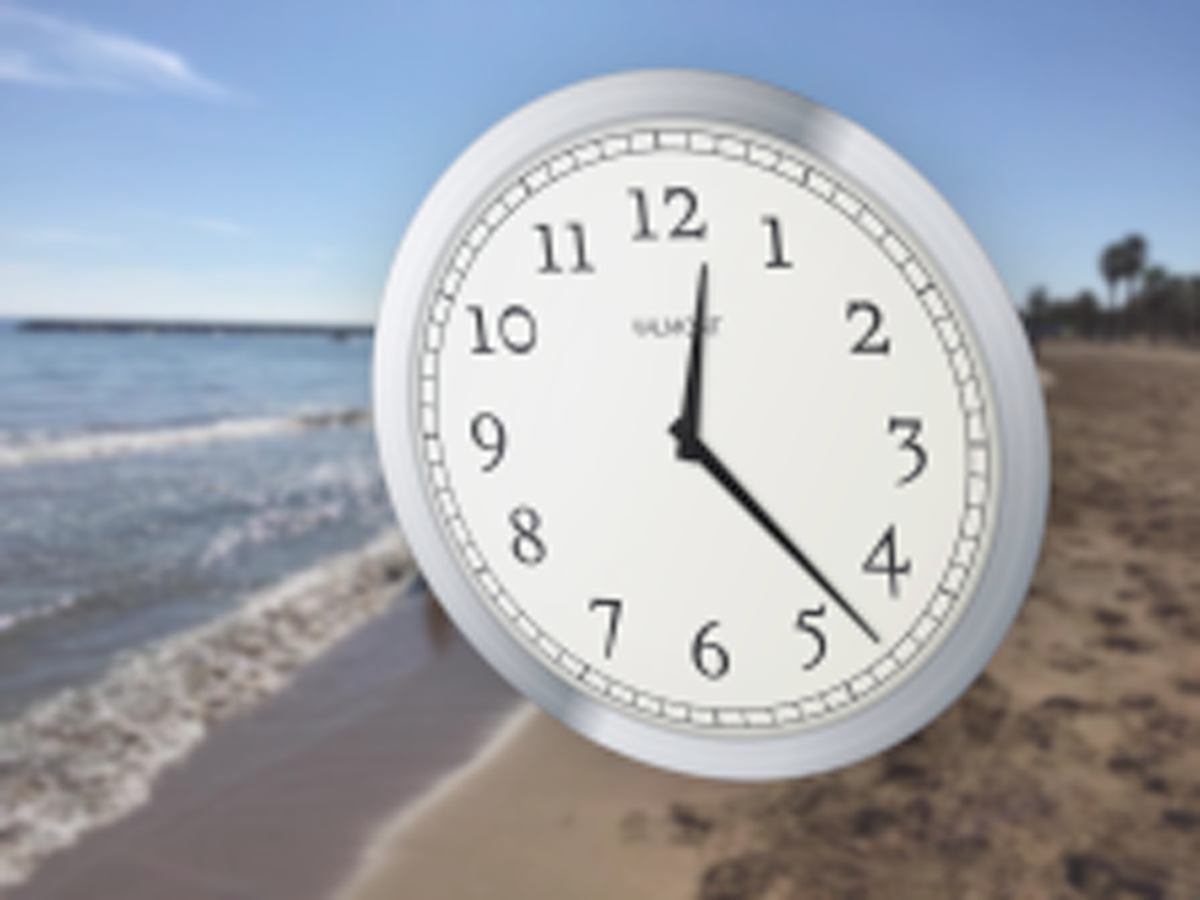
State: 12:23
